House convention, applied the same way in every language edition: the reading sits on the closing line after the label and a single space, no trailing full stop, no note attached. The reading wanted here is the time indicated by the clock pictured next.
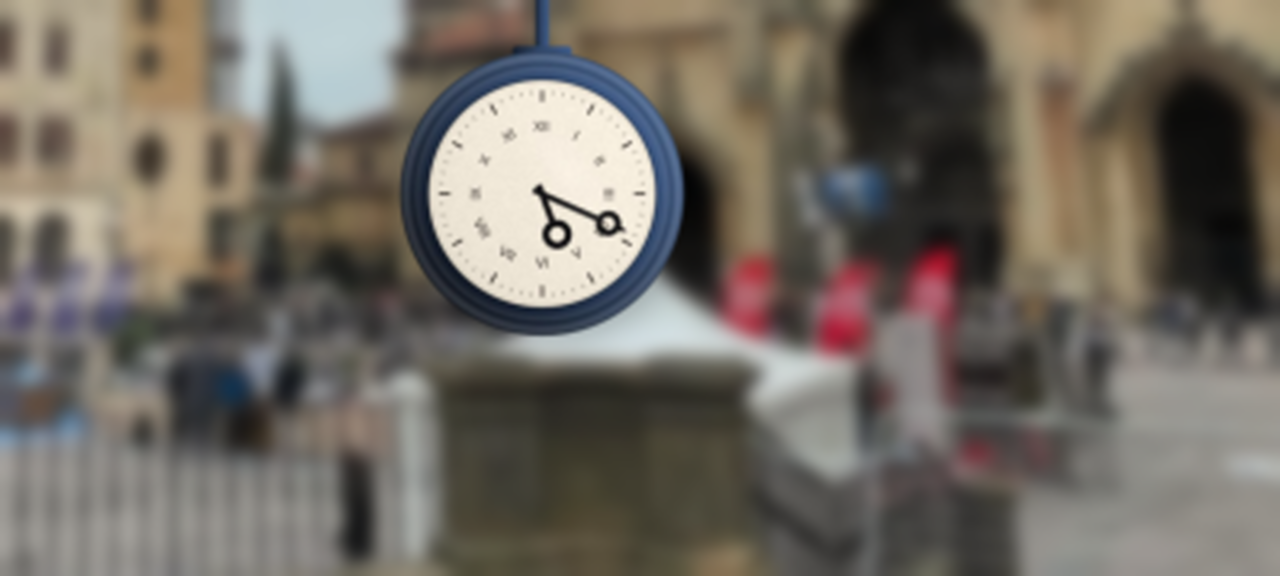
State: 5:19
